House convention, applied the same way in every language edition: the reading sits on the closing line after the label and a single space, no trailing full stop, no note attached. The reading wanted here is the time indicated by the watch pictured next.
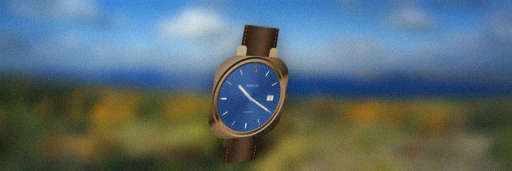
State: 10:20
